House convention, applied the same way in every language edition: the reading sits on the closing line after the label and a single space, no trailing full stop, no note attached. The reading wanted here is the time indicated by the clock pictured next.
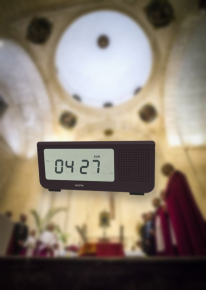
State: 4:27
